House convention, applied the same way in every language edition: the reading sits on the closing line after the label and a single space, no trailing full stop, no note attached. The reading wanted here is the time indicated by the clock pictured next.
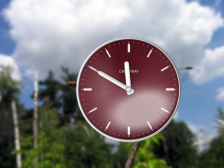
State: 11:50
